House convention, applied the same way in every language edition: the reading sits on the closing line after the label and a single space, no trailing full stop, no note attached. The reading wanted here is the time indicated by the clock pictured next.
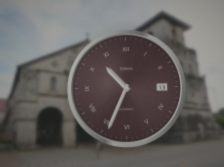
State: 10:34
